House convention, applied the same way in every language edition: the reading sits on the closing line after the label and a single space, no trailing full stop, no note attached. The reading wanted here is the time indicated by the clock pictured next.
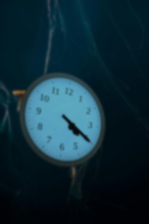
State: 4:20
